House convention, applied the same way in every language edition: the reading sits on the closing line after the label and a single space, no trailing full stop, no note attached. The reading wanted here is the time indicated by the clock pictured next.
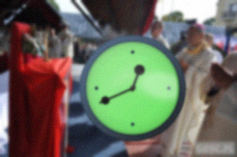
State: 12:41
